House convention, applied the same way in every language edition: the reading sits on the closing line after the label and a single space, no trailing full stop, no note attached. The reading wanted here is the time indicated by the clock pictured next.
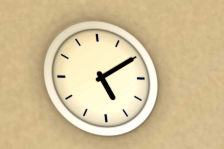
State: 5:10
